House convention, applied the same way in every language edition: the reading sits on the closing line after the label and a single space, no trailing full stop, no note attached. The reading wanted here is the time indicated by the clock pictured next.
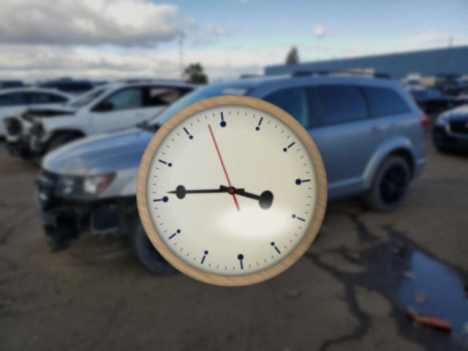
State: 3:45:58
